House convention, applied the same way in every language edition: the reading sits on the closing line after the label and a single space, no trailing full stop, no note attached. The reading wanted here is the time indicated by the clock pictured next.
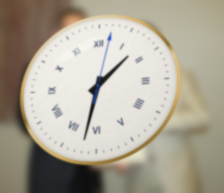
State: 1:32:02
